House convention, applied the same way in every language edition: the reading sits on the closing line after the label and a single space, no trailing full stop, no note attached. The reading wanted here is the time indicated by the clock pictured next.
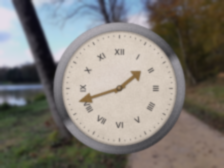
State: 1:42
